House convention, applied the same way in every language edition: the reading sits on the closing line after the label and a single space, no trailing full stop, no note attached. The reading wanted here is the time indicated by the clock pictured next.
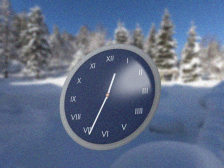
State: 12:34
